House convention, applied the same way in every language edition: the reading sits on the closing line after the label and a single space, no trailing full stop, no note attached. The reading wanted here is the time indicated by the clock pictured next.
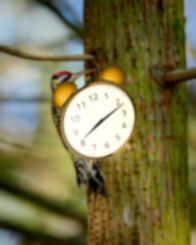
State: 8:12
